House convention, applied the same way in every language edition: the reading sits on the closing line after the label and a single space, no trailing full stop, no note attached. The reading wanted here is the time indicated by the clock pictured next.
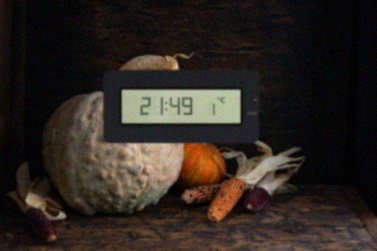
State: 21:49
